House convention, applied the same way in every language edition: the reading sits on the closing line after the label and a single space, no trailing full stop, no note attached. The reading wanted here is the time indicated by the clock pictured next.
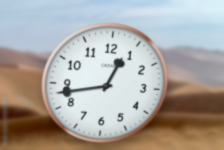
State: 12:43
